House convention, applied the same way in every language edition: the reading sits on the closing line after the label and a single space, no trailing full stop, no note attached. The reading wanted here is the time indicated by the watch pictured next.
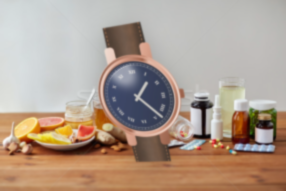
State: 1:23
